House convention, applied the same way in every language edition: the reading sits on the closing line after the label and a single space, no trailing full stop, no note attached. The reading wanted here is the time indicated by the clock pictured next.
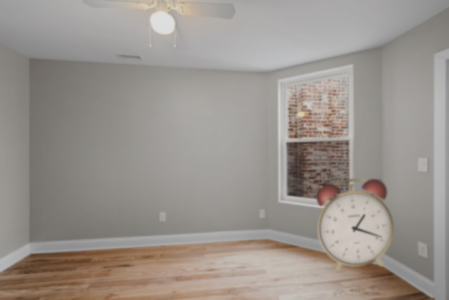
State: 1:19
